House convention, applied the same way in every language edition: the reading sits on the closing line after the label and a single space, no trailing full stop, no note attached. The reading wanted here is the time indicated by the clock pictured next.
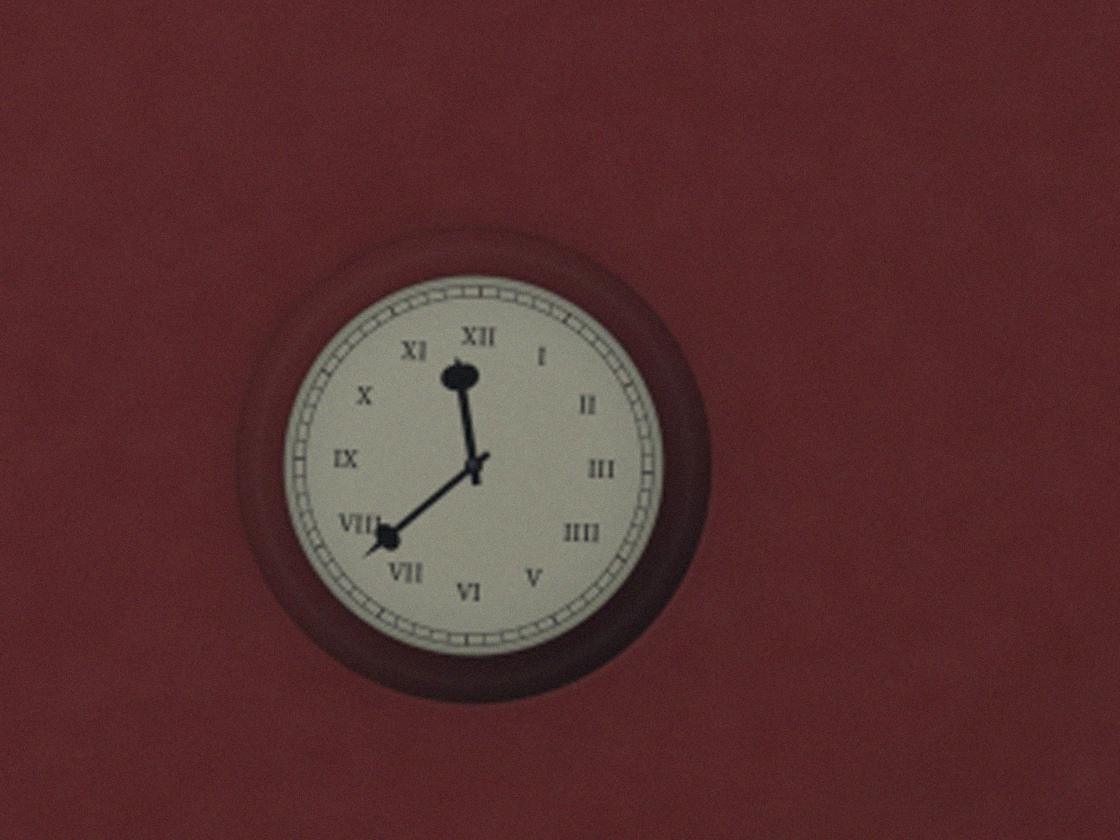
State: 11:38
